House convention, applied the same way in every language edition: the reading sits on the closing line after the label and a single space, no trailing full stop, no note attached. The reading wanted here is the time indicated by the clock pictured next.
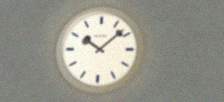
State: 10:08
